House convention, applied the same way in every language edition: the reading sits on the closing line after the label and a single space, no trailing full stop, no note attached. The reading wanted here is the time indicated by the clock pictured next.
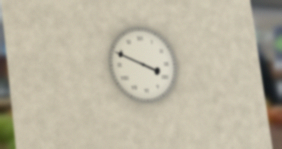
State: 3:49
